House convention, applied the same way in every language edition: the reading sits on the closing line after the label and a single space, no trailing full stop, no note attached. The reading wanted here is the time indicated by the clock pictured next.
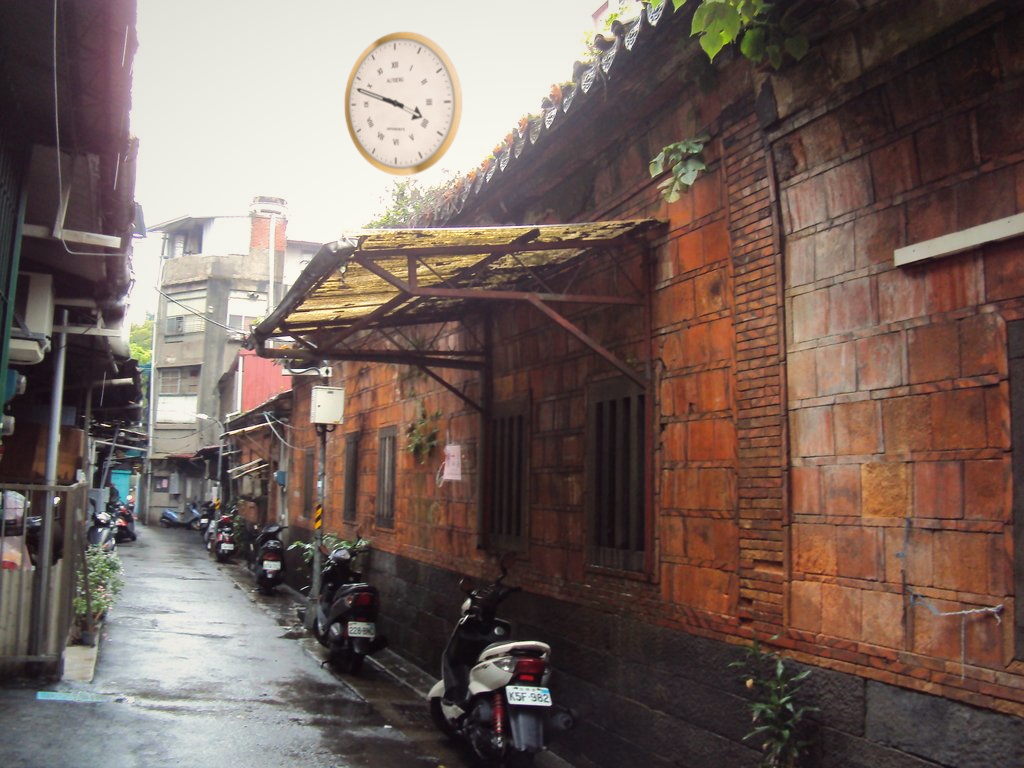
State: 3:48
